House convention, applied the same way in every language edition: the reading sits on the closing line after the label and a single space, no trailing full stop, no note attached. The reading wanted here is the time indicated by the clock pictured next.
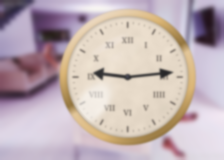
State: 9:14
